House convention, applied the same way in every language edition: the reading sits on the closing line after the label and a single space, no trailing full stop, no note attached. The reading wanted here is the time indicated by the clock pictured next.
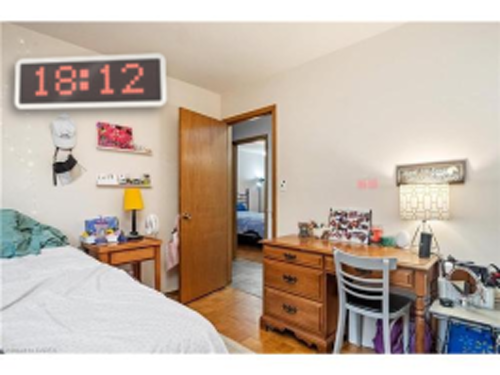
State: 18:12
